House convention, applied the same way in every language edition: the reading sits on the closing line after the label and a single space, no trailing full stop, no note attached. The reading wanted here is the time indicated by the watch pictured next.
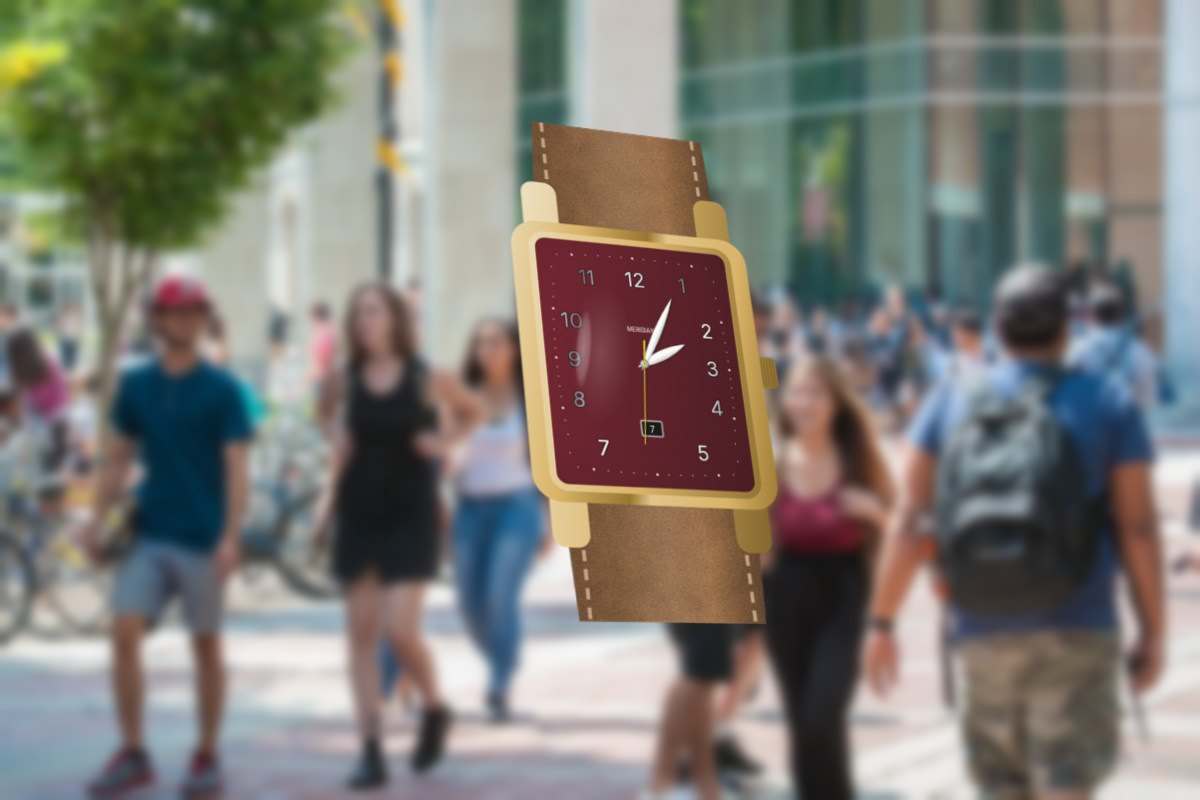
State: 2:04:31
